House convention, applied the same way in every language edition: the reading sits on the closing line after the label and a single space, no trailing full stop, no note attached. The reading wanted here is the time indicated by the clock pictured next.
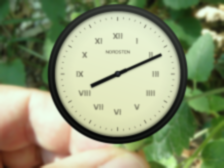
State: 8:11
